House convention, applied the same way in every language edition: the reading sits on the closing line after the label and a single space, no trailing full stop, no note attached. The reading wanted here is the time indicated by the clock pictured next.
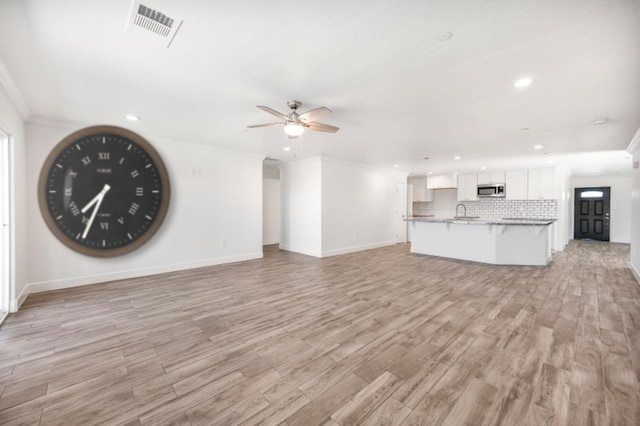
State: 7:34
